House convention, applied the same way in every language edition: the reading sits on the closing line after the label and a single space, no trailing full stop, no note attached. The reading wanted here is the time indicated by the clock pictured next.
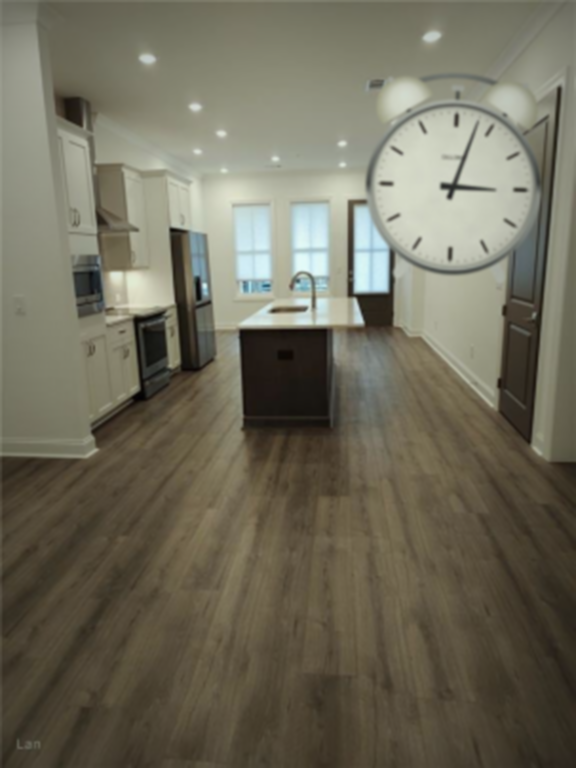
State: 3:03
